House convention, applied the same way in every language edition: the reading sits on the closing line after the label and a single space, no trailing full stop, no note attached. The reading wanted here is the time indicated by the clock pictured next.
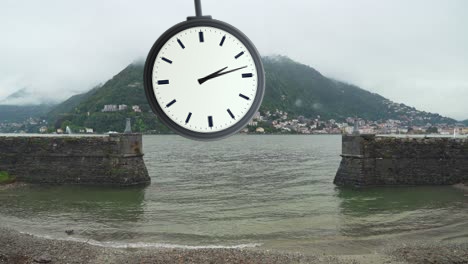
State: 2:13
